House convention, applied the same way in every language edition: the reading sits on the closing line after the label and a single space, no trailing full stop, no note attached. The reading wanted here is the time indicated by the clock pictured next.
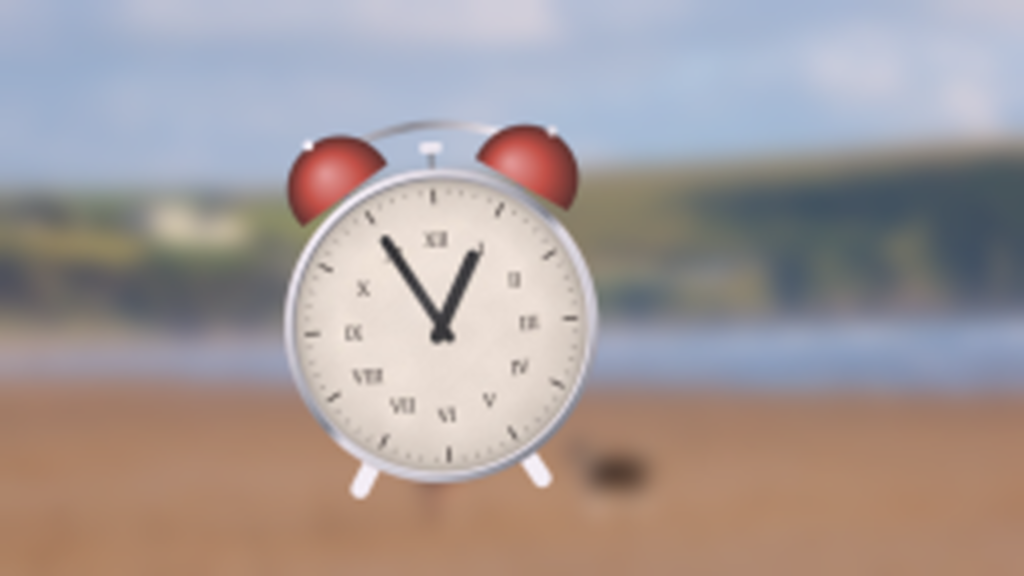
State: 12:55
